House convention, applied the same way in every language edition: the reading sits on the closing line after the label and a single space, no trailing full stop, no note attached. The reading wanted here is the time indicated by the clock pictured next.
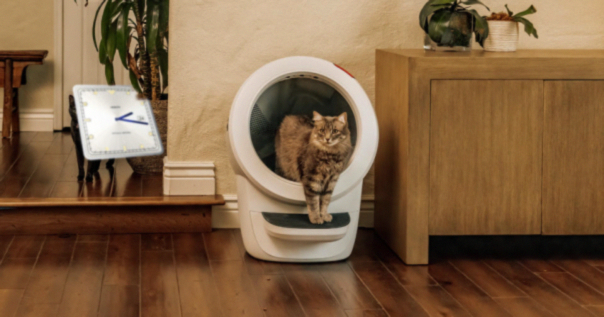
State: 2:17
